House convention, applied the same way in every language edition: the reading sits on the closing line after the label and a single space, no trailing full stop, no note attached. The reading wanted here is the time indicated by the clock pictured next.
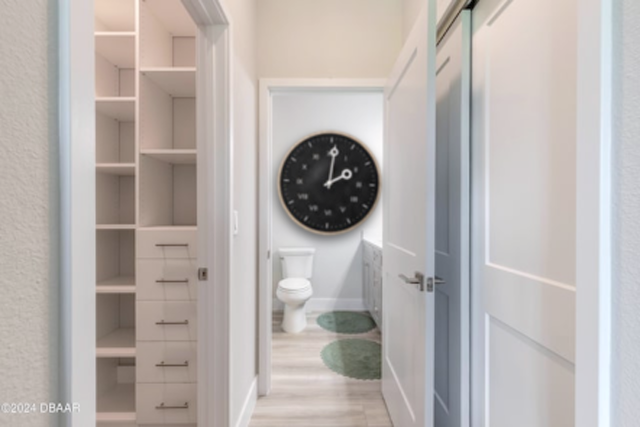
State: 2:01
